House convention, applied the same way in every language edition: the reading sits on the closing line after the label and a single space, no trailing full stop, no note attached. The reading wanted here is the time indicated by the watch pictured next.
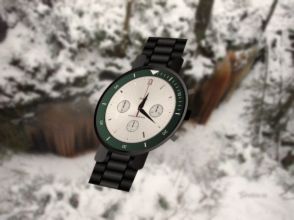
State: 12:20
